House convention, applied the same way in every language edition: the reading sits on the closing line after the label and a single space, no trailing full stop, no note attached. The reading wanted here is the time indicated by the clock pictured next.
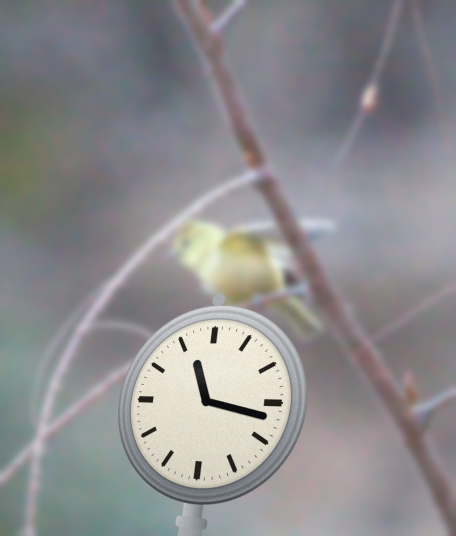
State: 11:17
